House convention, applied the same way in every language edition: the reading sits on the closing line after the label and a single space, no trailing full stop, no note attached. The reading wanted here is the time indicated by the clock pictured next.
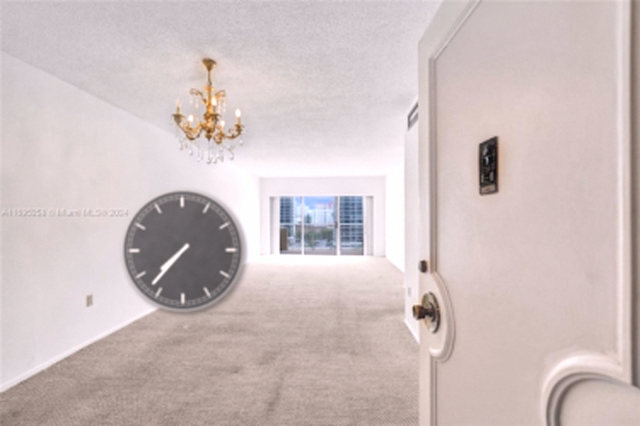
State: 7:37
